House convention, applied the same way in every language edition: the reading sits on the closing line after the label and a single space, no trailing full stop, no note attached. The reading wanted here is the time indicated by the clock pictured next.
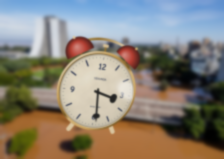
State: 3:29
